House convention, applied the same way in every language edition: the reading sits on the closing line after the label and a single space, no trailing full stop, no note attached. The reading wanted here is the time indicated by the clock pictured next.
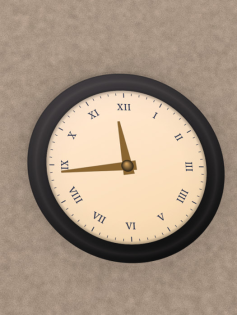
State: 11:44
